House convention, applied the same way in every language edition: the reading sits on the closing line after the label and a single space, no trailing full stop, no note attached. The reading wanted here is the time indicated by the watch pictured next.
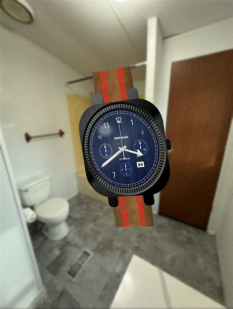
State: 3:40
